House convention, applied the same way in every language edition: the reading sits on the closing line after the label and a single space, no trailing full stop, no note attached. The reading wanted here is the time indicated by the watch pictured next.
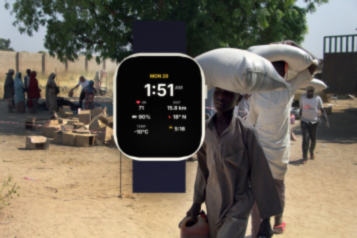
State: 1:51
